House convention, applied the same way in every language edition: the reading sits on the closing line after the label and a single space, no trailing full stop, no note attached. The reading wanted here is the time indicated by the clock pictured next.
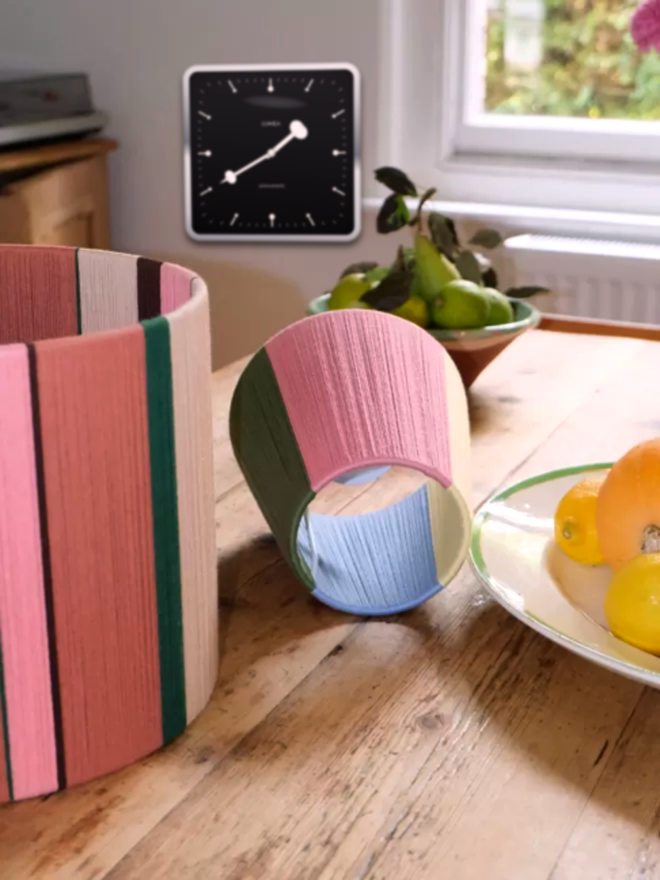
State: 1:40
